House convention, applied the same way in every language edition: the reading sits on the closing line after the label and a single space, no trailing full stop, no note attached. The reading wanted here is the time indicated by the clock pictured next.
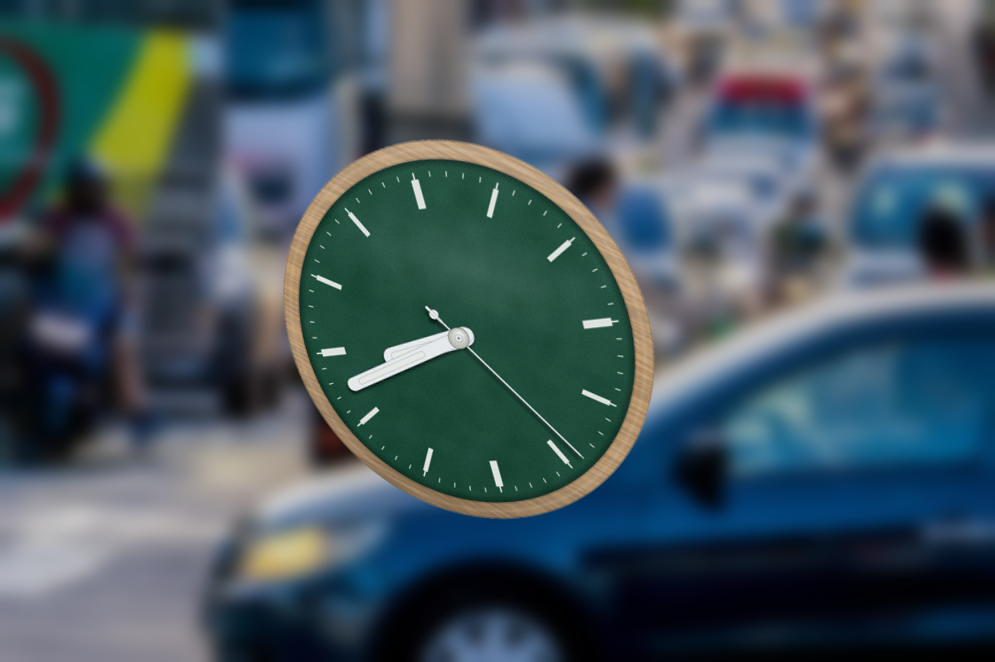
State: 8:42:24
